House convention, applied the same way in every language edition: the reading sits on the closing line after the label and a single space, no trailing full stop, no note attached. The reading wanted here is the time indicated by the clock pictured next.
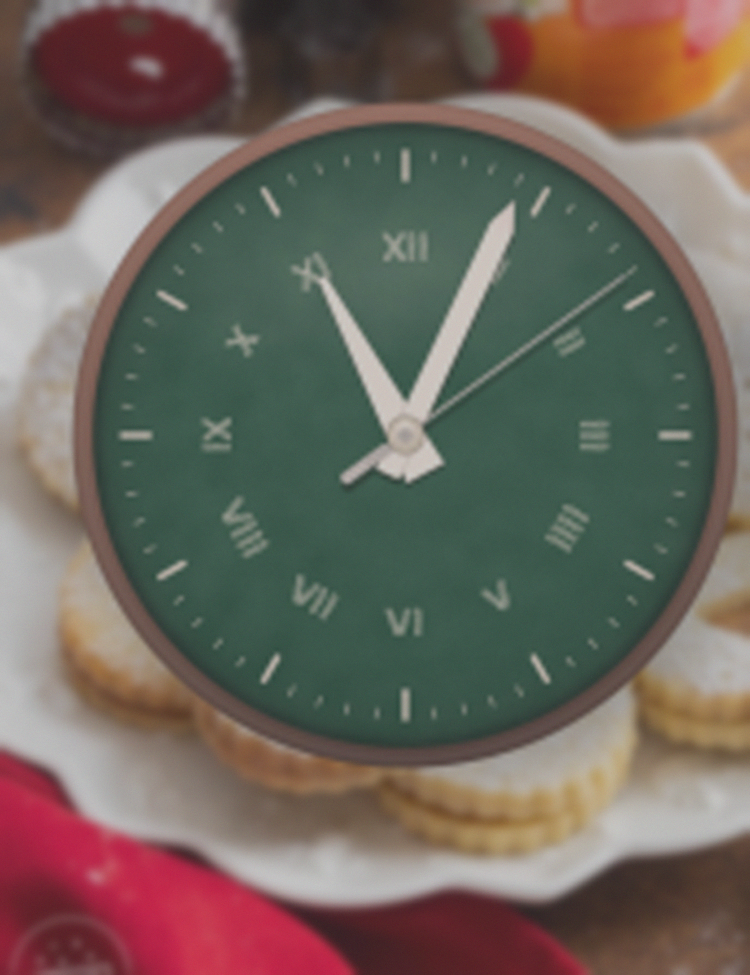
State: 11:04:09
